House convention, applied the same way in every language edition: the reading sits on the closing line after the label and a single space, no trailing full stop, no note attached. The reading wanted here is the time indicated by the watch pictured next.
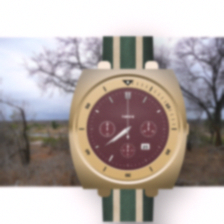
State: 7:39
